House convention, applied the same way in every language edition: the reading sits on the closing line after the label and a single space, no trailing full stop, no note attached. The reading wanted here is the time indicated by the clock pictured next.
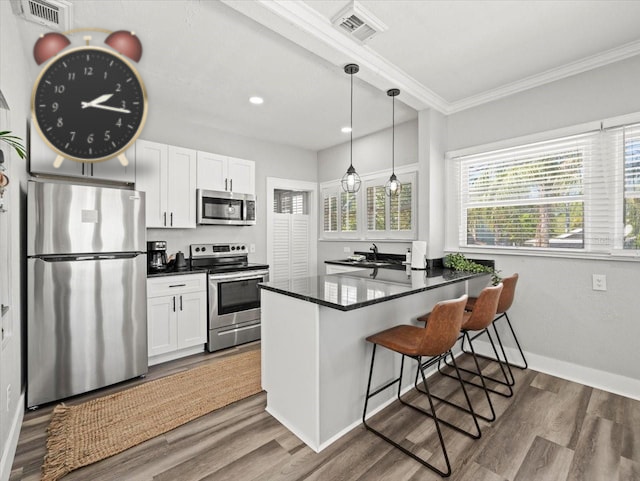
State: 2:17
